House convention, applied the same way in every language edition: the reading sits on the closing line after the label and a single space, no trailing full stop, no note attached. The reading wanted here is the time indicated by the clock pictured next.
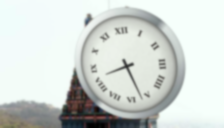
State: 8:27
